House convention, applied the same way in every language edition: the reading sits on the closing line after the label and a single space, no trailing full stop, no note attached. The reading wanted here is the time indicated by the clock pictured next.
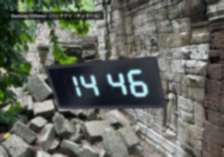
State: 14:46
